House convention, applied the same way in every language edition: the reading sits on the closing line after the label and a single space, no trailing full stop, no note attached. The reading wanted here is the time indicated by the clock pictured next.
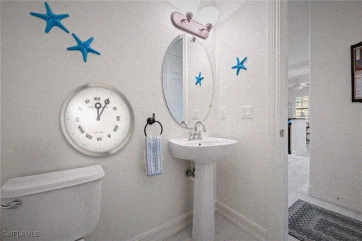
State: 12:05
